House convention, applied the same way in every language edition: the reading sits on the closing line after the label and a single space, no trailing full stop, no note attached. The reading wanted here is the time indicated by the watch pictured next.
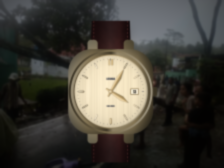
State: 4:05
